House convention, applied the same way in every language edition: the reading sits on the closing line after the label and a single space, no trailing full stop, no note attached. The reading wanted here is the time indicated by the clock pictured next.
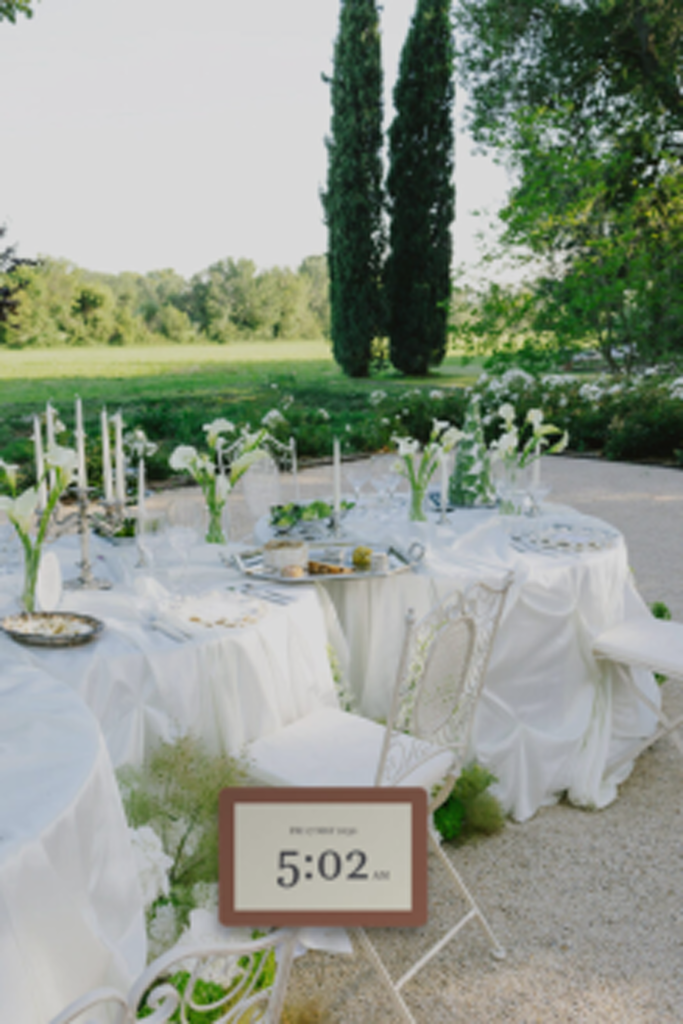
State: 5:02
